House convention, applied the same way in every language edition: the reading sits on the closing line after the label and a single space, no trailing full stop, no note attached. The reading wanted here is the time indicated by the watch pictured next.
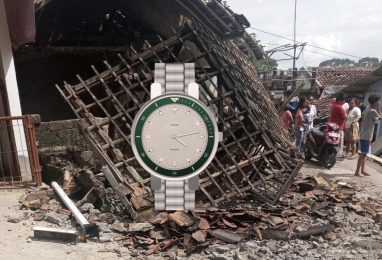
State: 4:13
